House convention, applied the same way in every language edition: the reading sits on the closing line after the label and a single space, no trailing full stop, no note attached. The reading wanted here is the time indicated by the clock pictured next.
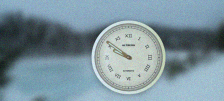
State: 9:51
